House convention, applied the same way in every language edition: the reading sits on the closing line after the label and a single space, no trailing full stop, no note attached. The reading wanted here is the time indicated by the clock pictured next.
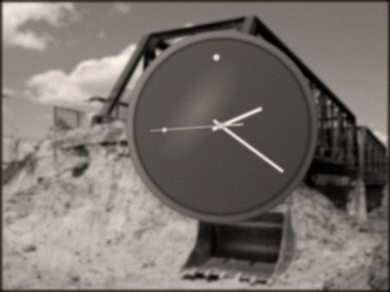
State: 2:21:45
